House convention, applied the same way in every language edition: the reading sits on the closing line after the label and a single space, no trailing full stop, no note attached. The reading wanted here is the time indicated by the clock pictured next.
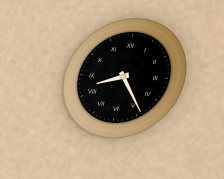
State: 8:24
